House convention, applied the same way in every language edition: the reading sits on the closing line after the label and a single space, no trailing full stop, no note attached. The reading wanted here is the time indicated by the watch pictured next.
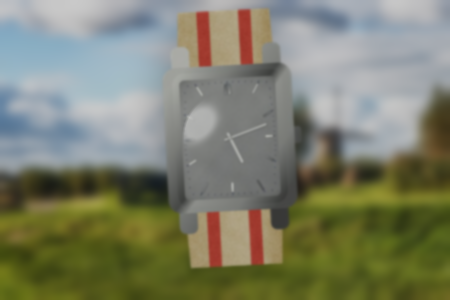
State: 5:12
